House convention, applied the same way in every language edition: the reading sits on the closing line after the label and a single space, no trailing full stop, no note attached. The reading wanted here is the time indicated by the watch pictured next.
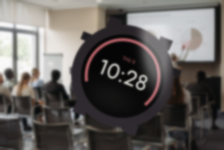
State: 10:28
